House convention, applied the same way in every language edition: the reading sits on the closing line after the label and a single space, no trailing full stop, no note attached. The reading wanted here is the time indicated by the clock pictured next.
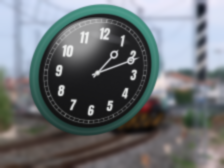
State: 1:11
